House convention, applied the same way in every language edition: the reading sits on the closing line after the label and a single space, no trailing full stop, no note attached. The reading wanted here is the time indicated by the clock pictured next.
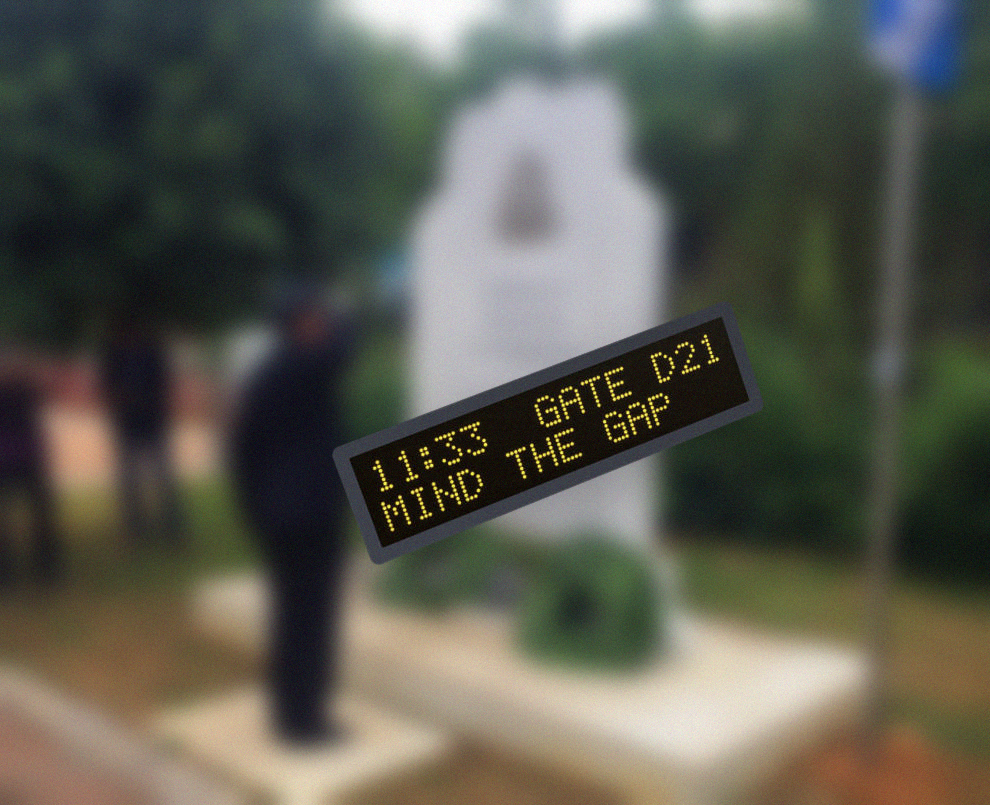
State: 11:33
